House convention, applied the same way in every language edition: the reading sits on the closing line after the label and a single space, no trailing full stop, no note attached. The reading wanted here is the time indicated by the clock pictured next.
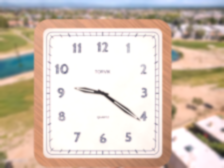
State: 9:21
